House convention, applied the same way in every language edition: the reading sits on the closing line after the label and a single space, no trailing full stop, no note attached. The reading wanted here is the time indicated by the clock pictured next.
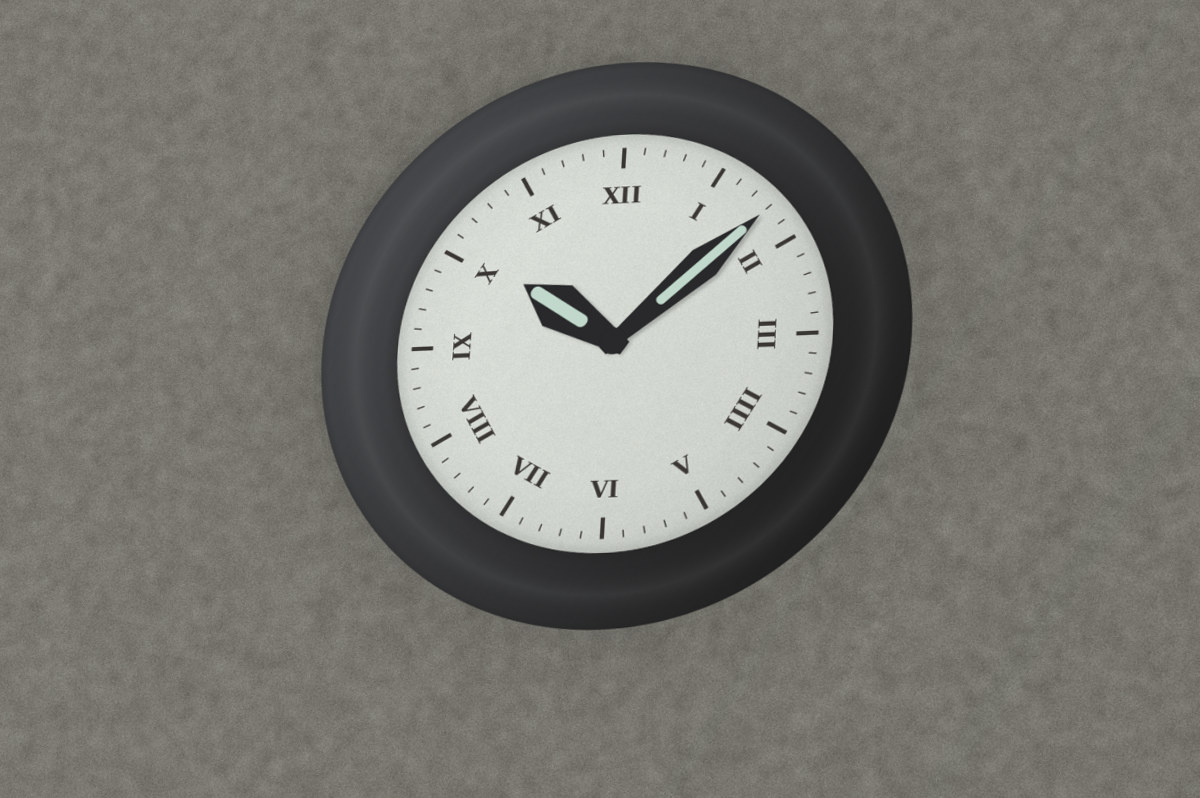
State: 10:08
